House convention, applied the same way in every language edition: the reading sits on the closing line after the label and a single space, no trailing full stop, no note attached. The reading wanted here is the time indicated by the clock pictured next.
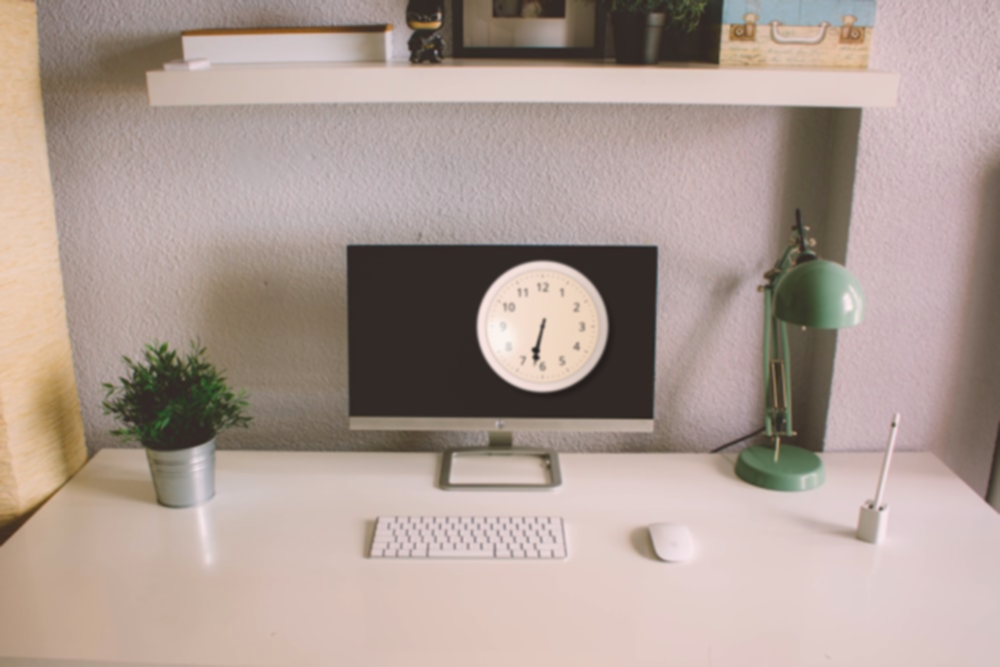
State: 6:32
